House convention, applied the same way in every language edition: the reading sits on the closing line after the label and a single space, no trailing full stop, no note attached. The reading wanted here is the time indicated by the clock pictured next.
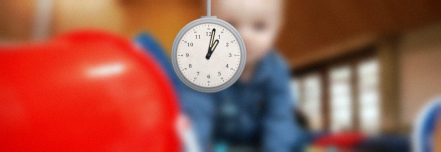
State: 1:02
